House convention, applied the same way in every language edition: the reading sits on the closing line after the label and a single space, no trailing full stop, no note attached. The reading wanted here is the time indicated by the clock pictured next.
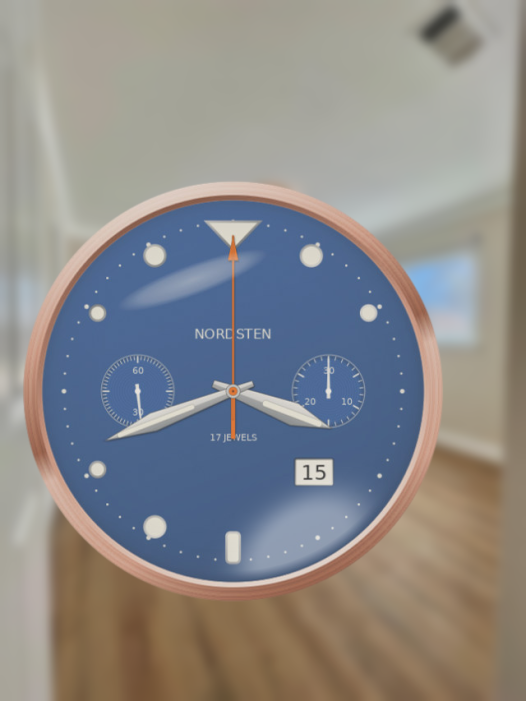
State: 3:41:29
